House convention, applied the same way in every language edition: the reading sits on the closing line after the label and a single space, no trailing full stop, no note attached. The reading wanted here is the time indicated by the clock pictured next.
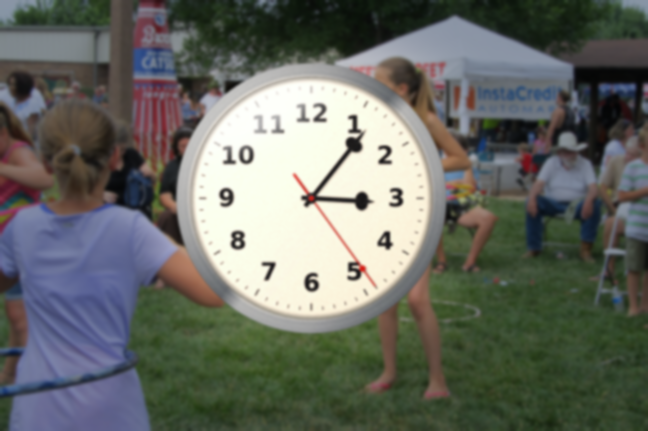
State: 3:06:24
